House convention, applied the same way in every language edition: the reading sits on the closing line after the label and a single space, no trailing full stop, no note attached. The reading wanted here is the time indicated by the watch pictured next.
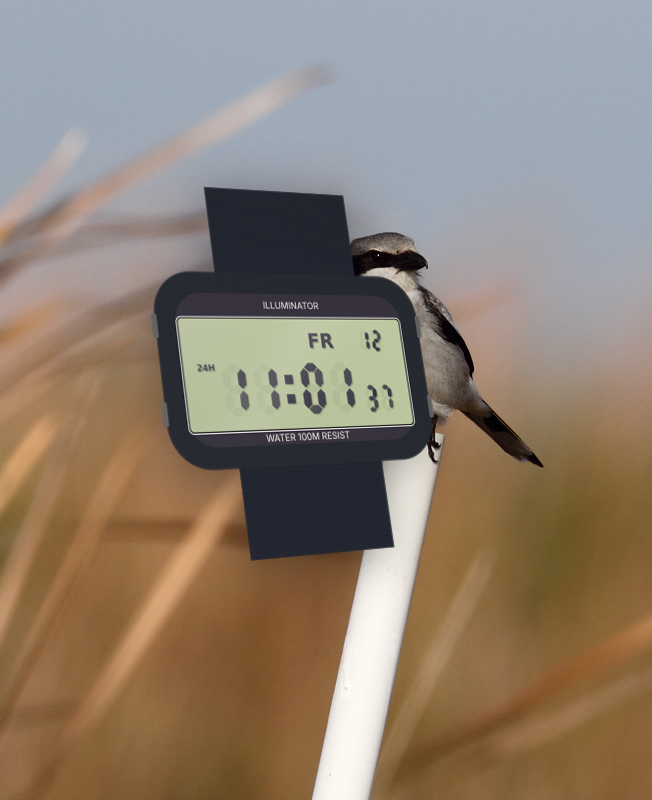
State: 11:01:37
